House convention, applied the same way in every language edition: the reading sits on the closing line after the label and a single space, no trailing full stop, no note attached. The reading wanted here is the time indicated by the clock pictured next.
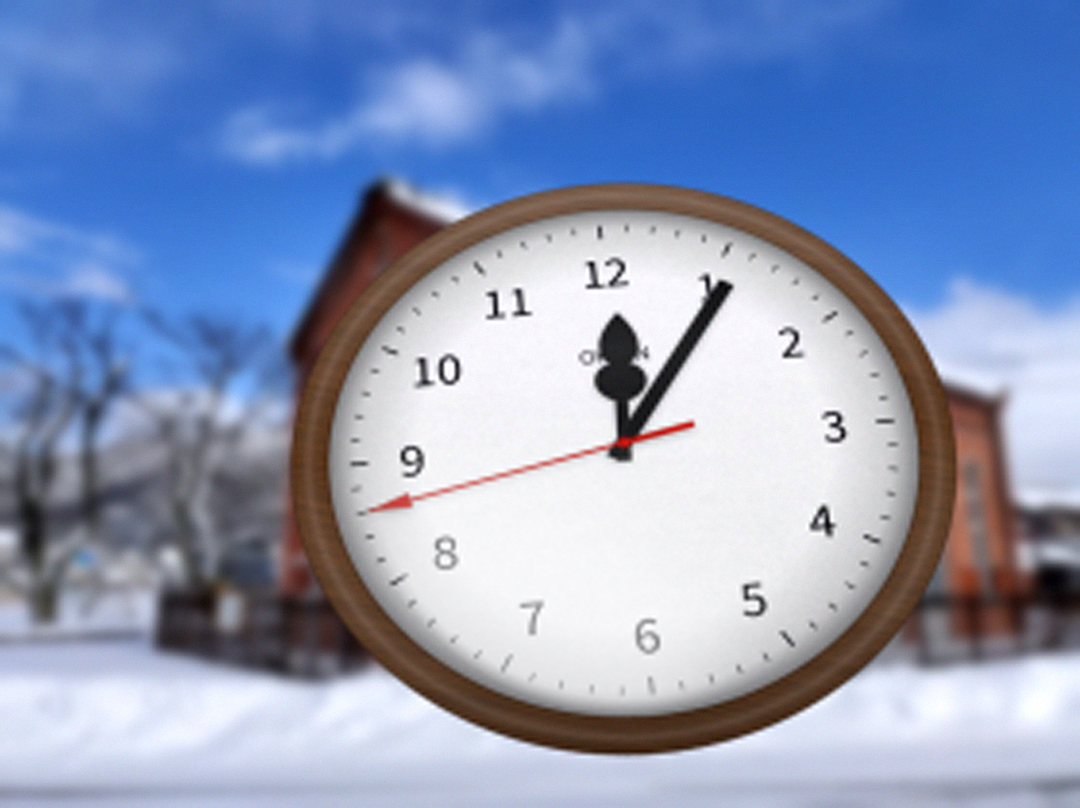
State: 12:05:43
